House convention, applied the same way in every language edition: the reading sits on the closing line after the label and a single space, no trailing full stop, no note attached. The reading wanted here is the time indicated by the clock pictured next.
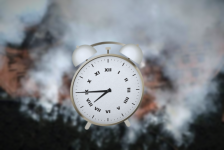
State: 7:45
